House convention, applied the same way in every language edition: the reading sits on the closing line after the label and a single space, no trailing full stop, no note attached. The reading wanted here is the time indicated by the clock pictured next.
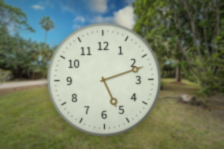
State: 5:12
